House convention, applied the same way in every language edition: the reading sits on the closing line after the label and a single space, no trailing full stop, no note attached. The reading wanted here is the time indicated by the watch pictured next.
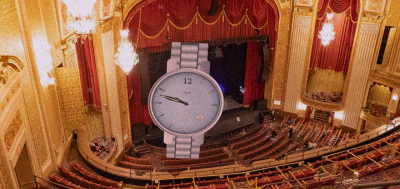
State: 9:48
